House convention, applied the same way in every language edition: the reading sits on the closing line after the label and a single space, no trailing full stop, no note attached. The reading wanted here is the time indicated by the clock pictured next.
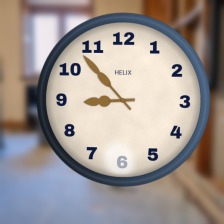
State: 8:53
